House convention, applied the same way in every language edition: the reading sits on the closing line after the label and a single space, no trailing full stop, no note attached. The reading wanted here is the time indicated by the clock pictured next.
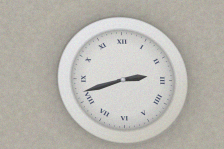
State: 2:42
